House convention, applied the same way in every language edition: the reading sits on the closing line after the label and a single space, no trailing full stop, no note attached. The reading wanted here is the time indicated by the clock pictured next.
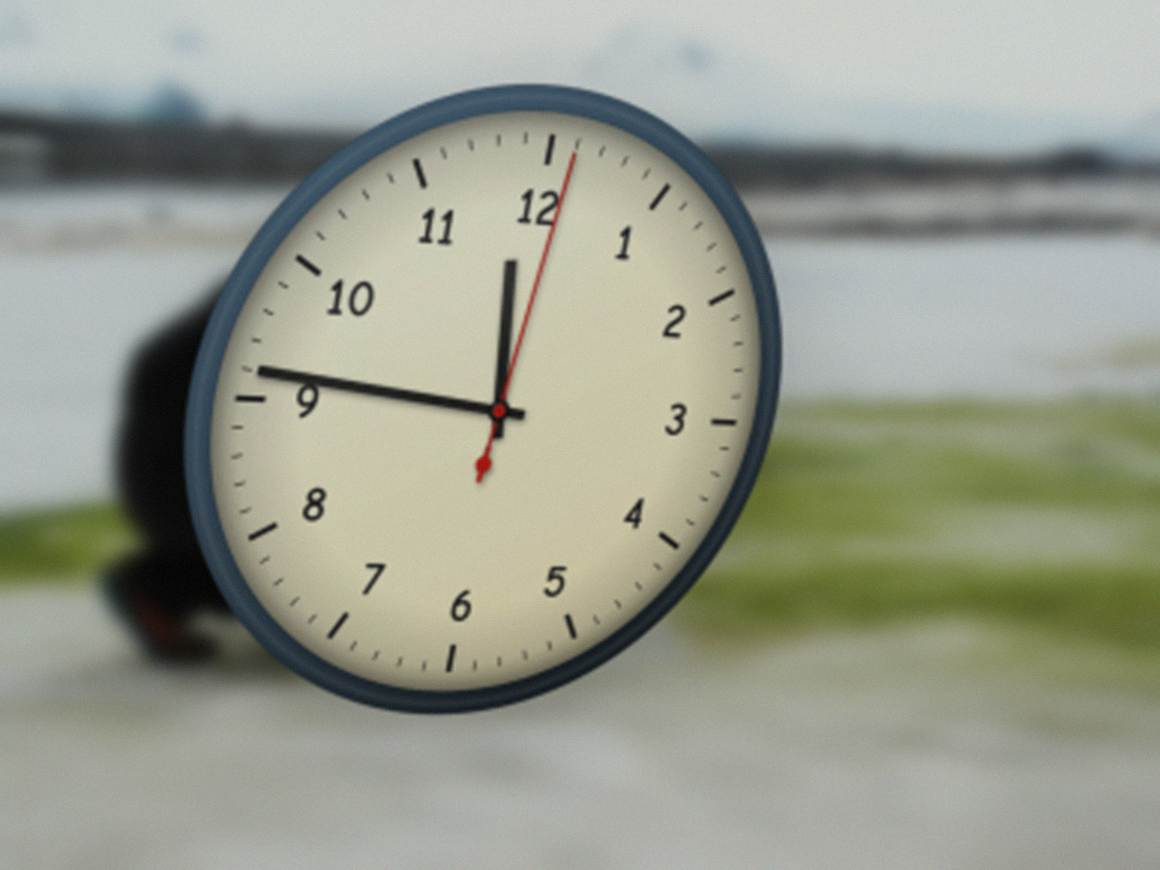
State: 11:46:01
